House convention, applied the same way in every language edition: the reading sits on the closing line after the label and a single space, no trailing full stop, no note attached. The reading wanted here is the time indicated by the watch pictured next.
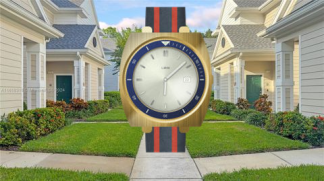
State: 6:08
